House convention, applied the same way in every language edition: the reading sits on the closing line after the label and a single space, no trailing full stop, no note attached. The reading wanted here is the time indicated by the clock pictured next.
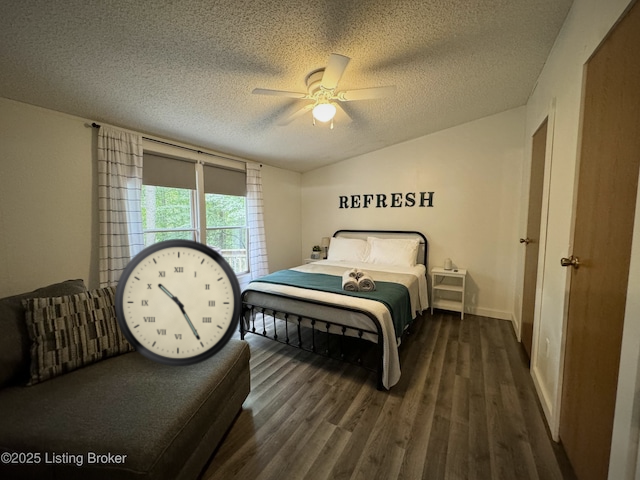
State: 10:25
